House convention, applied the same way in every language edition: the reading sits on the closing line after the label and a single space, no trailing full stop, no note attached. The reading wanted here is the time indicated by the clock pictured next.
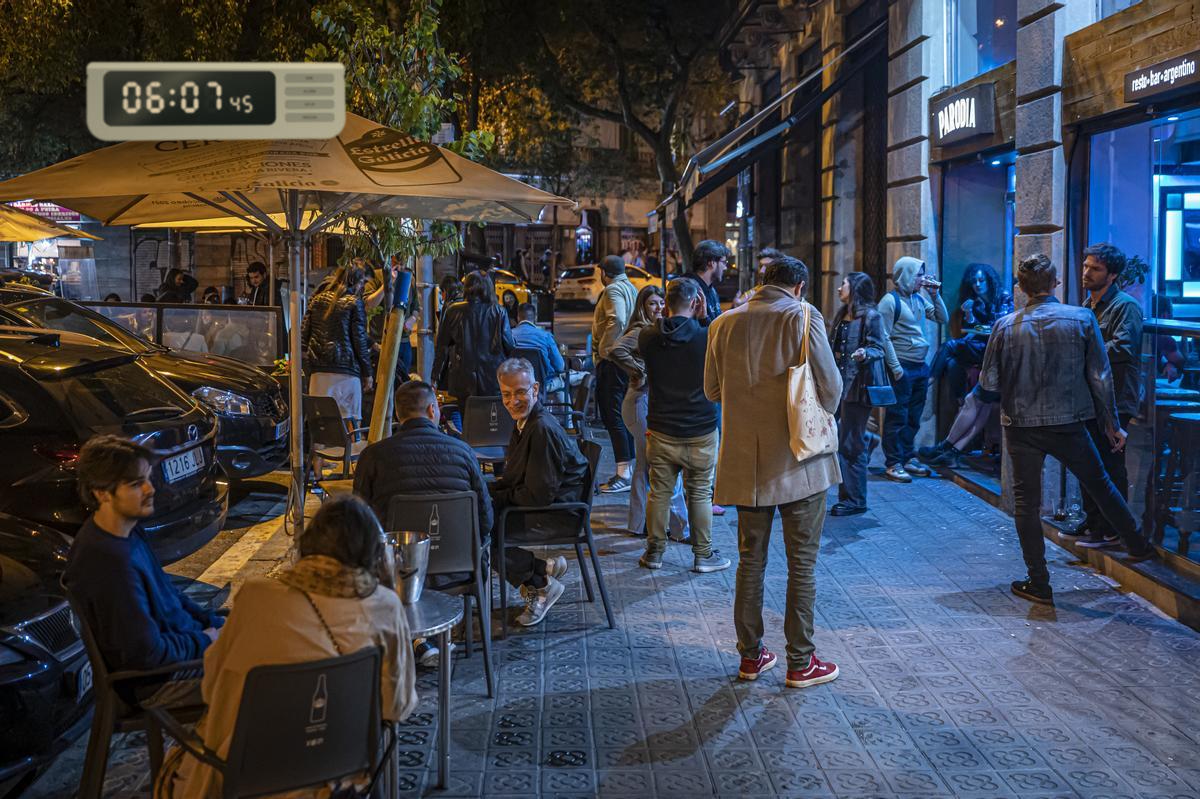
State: 6:07:45
